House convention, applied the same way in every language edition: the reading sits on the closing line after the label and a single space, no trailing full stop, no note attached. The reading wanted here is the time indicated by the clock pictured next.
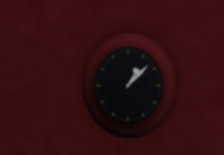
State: 1:08
